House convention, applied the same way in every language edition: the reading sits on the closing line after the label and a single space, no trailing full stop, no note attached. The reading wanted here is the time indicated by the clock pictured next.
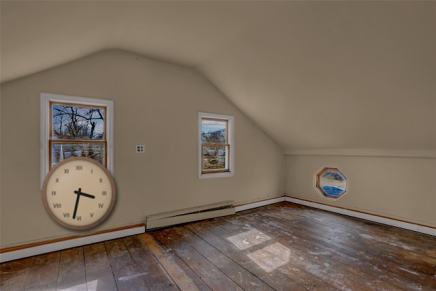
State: 3:32
